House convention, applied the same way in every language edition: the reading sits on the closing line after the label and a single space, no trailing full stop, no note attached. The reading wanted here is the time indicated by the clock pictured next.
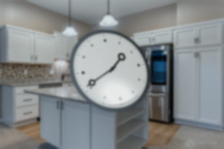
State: 1:41
